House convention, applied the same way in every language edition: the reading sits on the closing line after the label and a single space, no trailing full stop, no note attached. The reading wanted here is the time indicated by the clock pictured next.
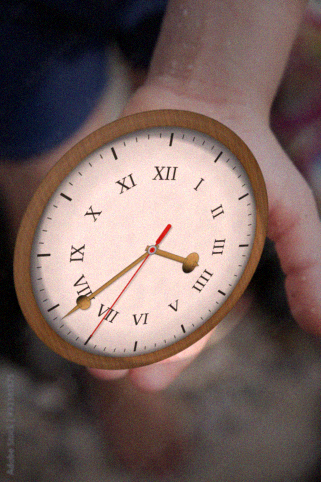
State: 3:38:35
